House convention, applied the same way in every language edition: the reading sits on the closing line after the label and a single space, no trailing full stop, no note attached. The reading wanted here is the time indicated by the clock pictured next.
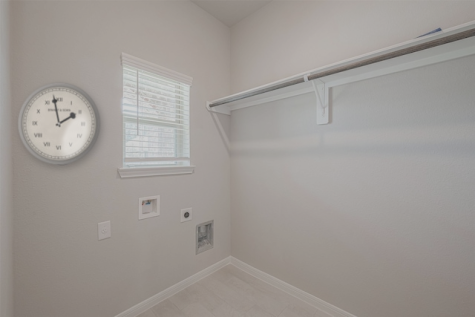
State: 1:58
